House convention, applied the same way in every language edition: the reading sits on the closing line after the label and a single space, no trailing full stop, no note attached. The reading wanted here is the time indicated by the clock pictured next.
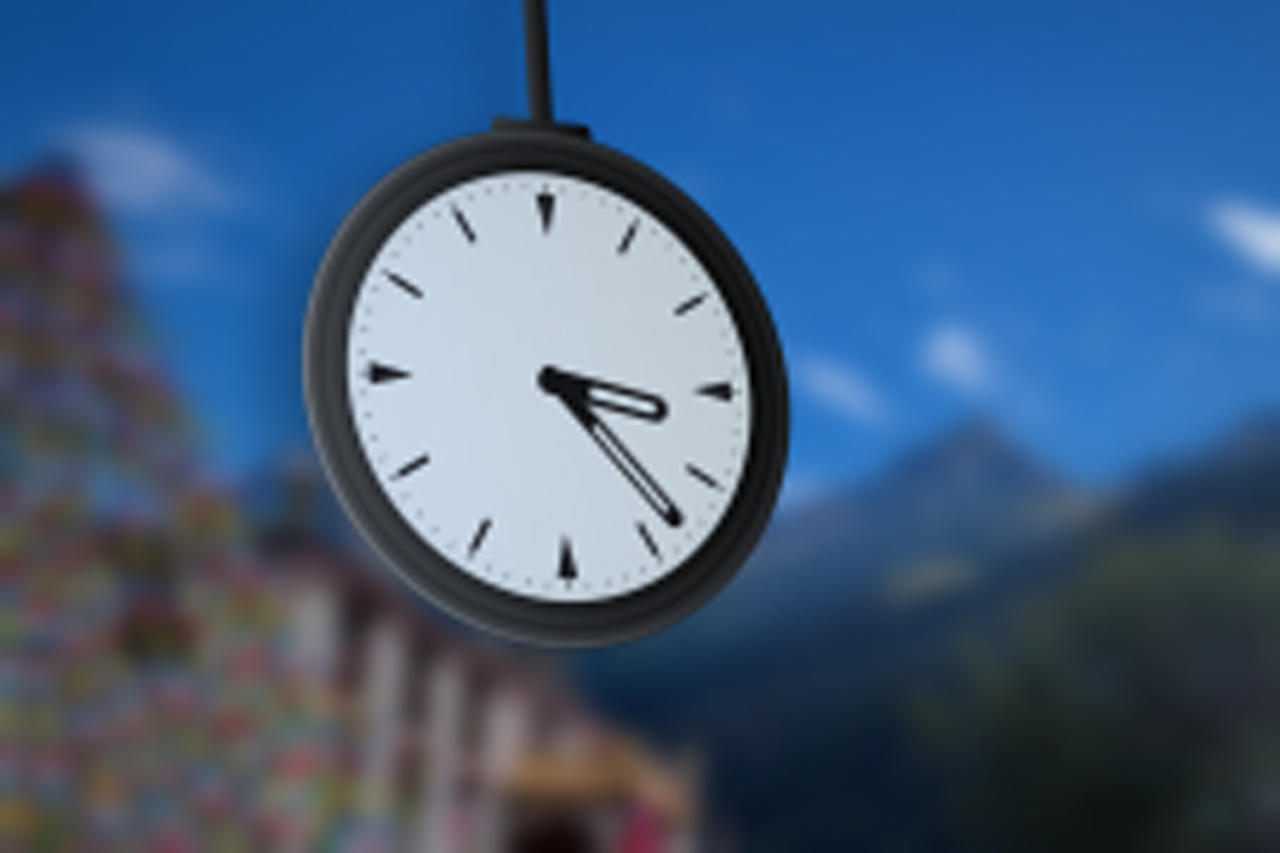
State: 3:23
